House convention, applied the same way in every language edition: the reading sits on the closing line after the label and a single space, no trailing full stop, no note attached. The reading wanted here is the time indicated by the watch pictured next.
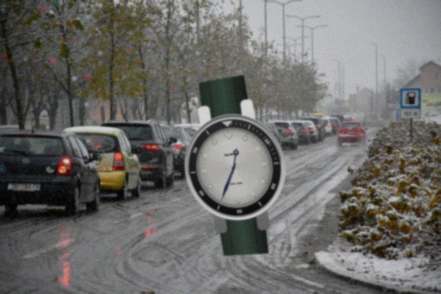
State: 12:35
